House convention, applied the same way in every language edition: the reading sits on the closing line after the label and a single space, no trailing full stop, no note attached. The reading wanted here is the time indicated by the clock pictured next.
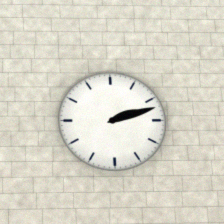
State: 2:12
